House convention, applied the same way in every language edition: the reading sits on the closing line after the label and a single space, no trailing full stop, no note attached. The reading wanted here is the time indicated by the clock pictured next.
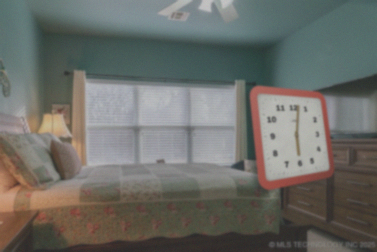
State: 6:02
